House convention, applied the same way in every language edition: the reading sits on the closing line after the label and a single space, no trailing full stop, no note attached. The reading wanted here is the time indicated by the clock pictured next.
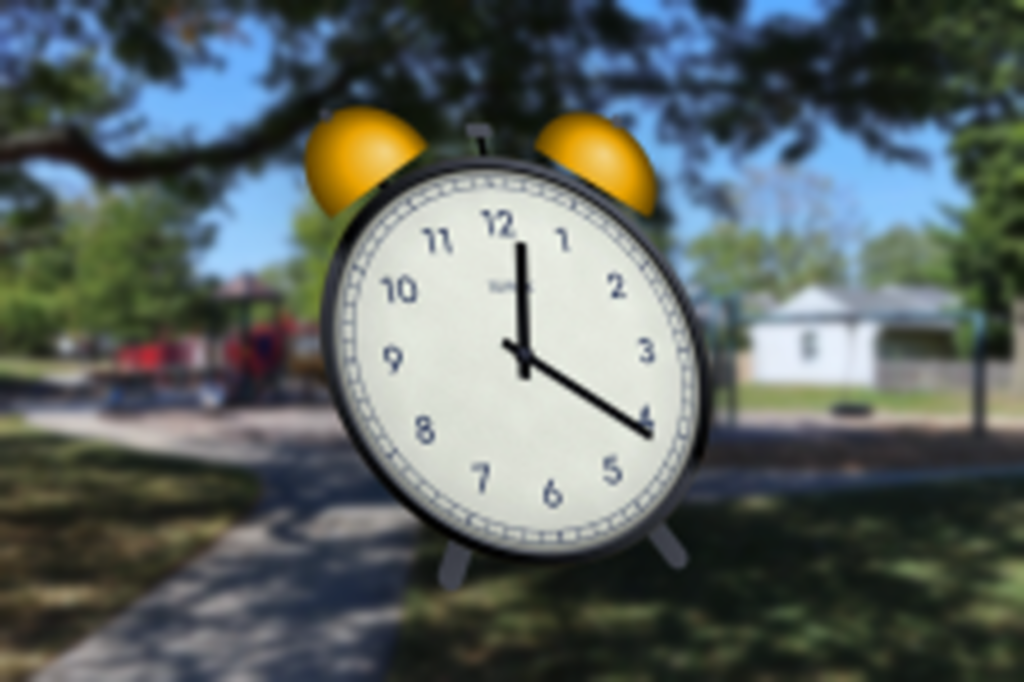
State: 12:21
